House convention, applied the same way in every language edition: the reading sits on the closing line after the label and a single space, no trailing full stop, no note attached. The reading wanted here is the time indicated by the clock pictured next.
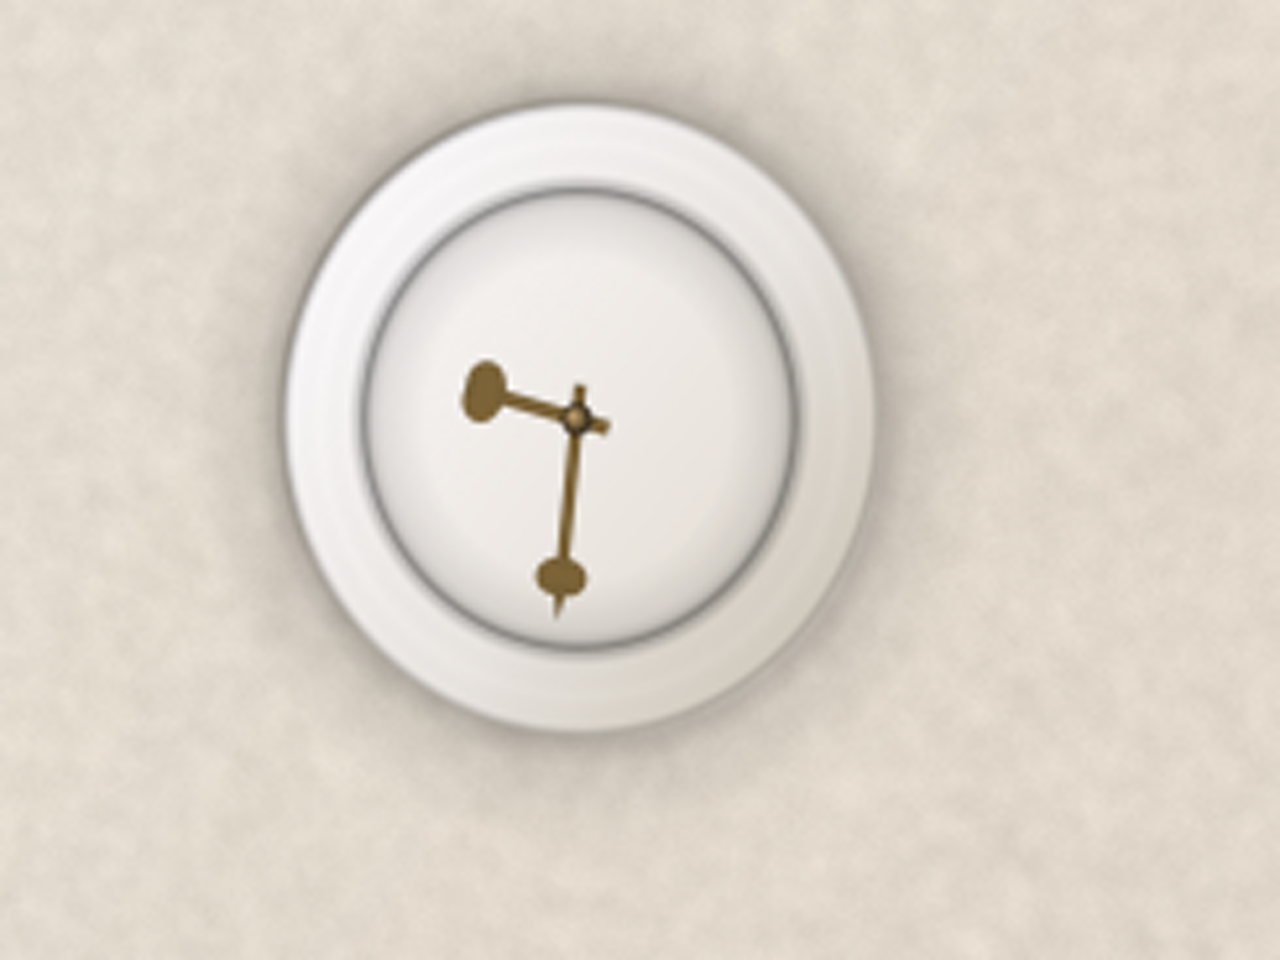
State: 9:31
